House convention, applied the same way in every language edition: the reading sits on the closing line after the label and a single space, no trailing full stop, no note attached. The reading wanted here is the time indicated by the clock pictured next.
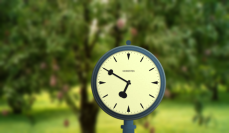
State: 6:50
